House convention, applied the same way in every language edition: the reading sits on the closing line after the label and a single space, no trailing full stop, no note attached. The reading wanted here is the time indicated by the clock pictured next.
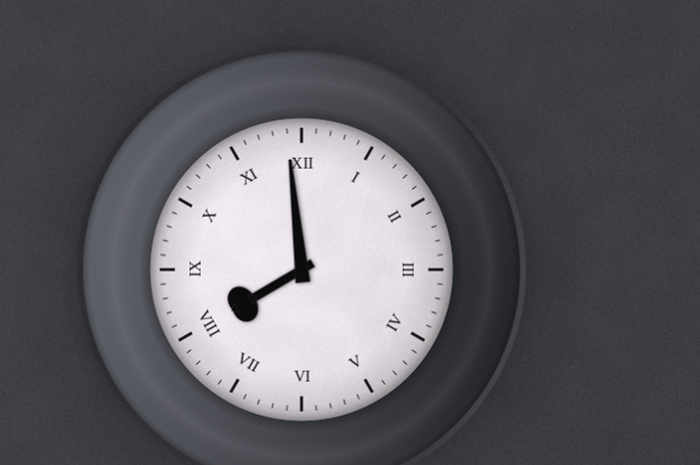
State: 7:59
